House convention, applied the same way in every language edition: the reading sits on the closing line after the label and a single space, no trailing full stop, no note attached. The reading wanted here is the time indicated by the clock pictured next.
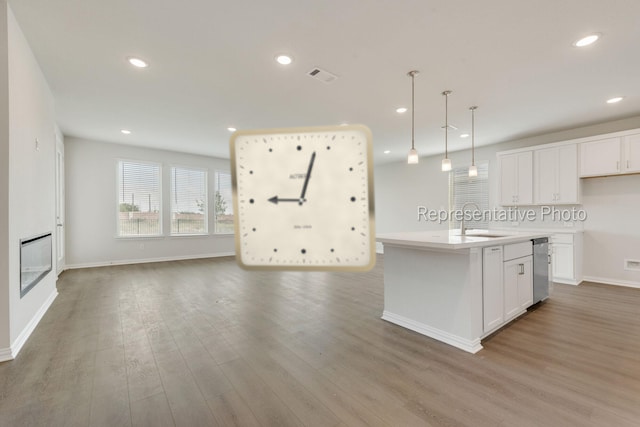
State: 9:03
